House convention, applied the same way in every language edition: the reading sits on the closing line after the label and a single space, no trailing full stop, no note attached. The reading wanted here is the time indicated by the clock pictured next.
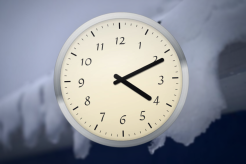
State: 4:11
